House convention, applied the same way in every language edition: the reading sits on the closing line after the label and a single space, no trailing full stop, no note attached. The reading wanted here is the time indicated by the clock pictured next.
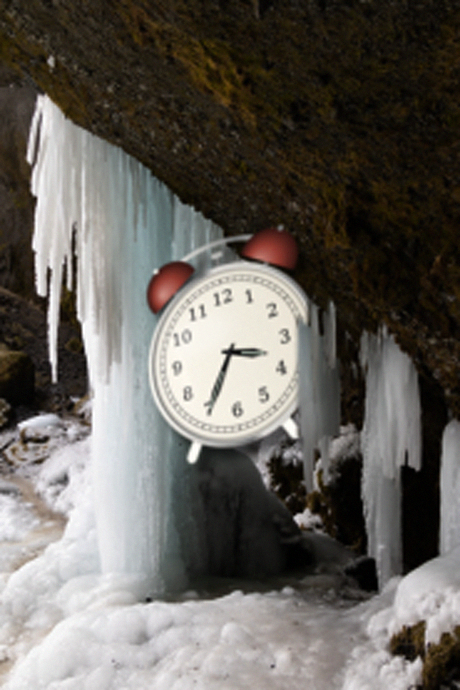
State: 3:35
